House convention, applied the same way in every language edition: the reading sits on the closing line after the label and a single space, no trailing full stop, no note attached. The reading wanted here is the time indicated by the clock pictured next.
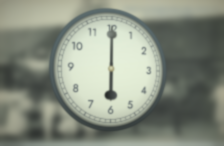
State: 6:00
